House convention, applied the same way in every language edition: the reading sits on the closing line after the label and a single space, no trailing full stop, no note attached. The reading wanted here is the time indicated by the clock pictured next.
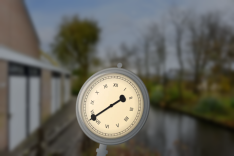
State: 1:38
